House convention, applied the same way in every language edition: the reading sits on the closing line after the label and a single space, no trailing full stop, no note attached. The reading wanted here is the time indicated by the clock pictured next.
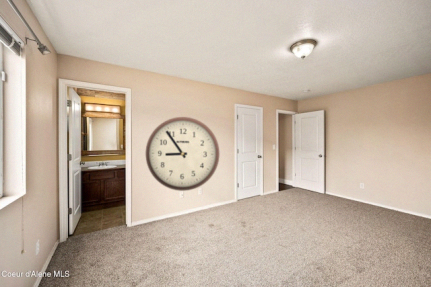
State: 8:54
